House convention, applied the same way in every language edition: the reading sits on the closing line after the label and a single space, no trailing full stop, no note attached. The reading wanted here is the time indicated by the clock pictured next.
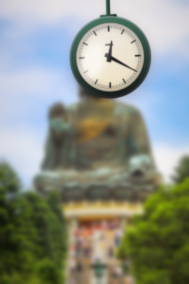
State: 12:20
